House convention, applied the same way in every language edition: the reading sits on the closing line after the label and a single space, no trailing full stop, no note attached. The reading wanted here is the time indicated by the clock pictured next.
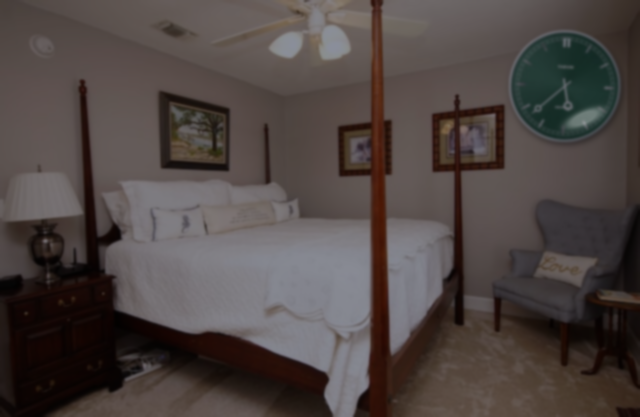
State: 5:38
